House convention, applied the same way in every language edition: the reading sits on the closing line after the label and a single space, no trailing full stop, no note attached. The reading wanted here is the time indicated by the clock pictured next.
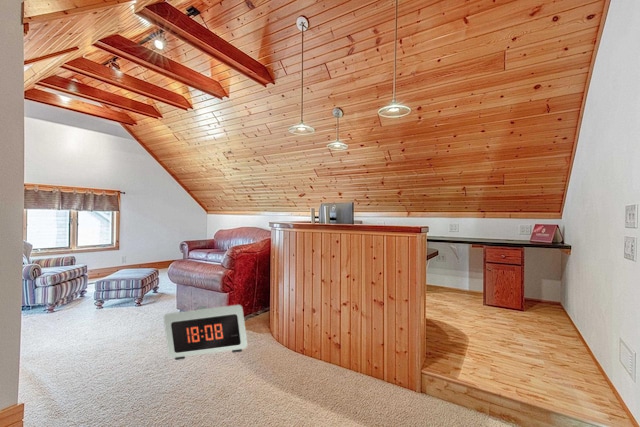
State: 18:08
